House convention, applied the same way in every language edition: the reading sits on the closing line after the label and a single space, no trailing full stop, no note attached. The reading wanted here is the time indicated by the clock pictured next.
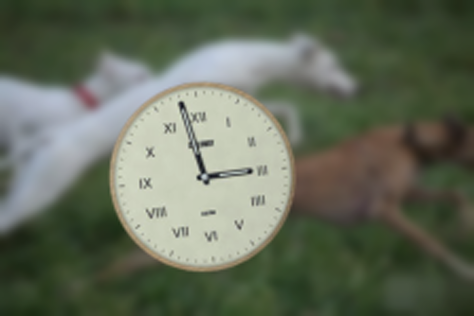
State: 2:58
